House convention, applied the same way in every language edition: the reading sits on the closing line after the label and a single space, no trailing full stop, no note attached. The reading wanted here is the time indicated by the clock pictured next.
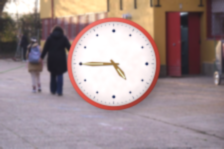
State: 4:45
